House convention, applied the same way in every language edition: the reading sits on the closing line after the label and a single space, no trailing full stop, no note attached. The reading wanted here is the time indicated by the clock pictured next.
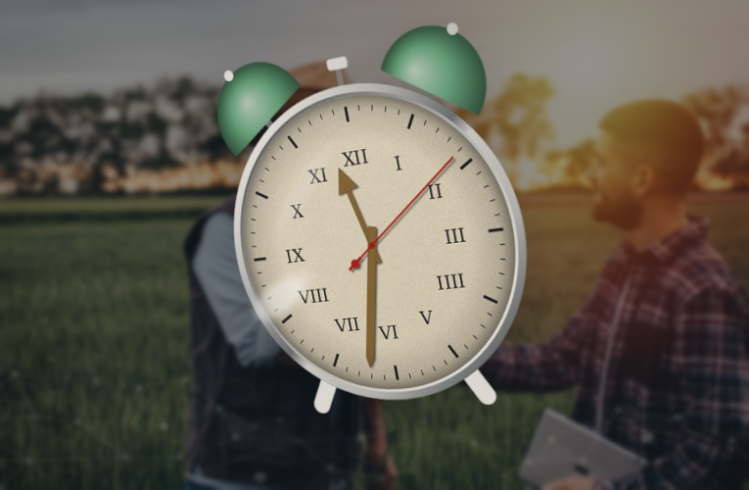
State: 11:32:09
